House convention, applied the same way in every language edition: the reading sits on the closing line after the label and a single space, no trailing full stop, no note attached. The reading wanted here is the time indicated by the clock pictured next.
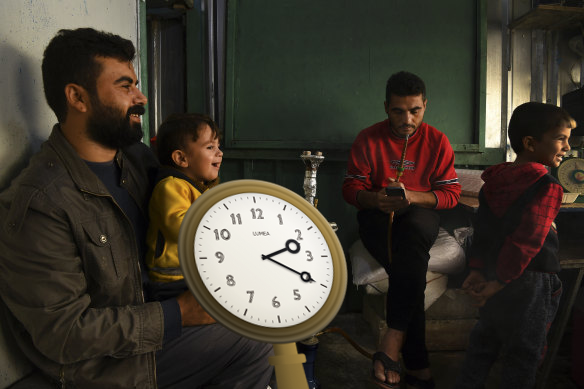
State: 2:20
